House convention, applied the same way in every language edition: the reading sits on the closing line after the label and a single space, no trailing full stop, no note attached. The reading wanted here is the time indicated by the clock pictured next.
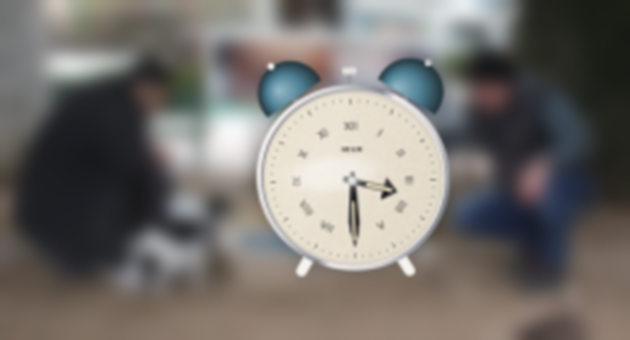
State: 3:30
